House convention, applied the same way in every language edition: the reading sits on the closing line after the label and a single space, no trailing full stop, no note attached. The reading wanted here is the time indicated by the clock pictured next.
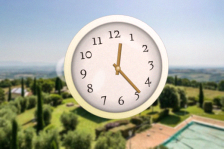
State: 12:24
